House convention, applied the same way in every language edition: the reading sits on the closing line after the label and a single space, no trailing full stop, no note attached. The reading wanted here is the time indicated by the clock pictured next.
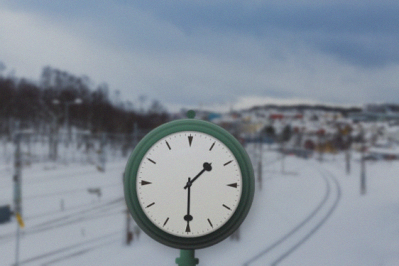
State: 1:30
